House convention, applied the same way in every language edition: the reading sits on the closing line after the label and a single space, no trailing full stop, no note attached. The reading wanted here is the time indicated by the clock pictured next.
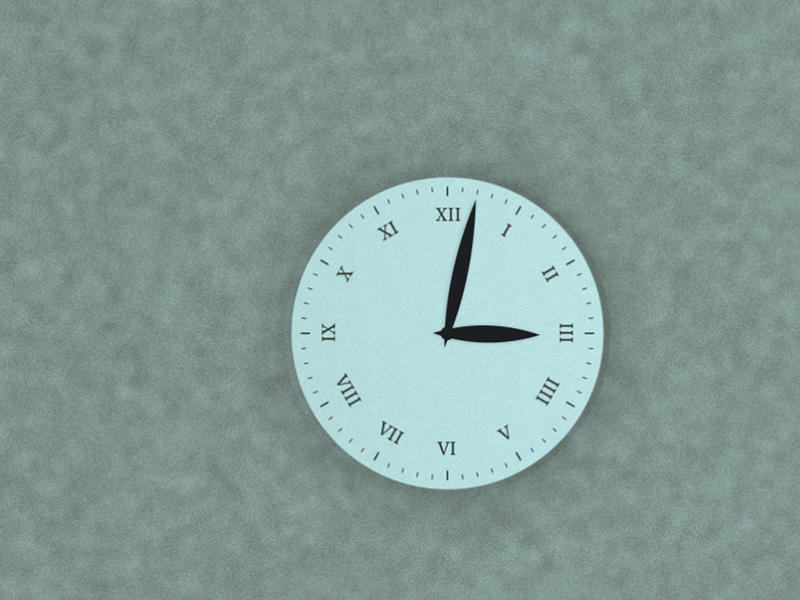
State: 3:02
